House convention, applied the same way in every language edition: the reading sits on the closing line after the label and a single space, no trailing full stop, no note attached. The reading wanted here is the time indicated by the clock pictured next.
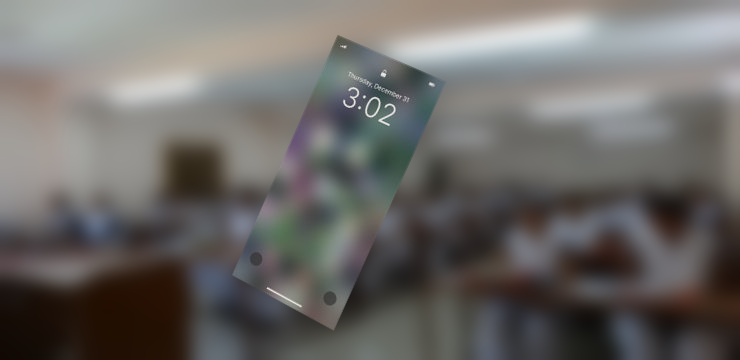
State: 3:02
